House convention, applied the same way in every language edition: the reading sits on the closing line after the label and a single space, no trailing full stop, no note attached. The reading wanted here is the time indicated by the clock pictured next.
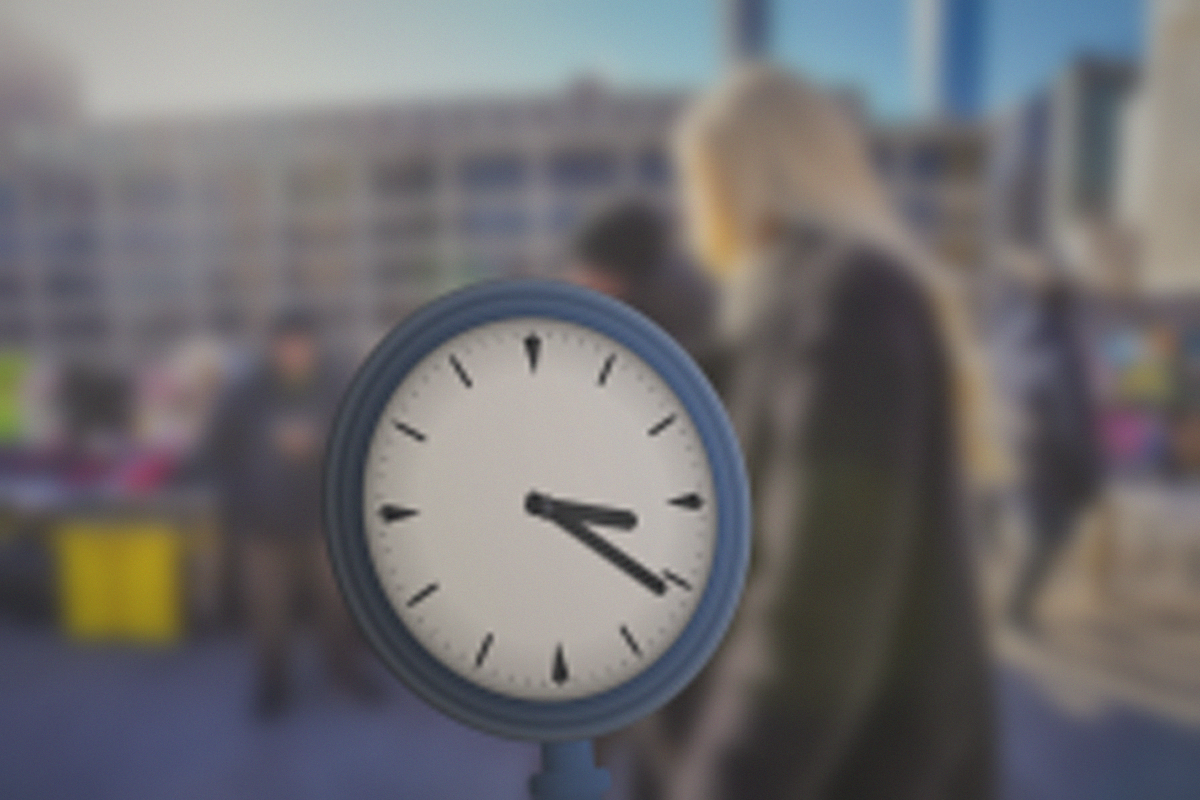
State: 3:21
